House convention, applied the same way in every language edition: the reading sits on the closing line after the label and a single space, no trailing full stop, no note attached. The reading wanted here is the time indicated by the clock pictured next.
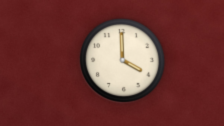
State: 4:00
